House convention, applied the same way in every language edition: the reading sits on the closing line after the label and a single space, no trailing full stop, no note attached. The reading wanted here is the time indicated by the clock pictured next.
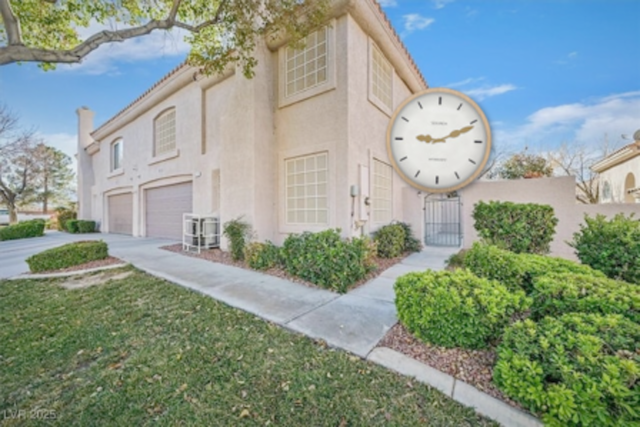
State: 9:11
